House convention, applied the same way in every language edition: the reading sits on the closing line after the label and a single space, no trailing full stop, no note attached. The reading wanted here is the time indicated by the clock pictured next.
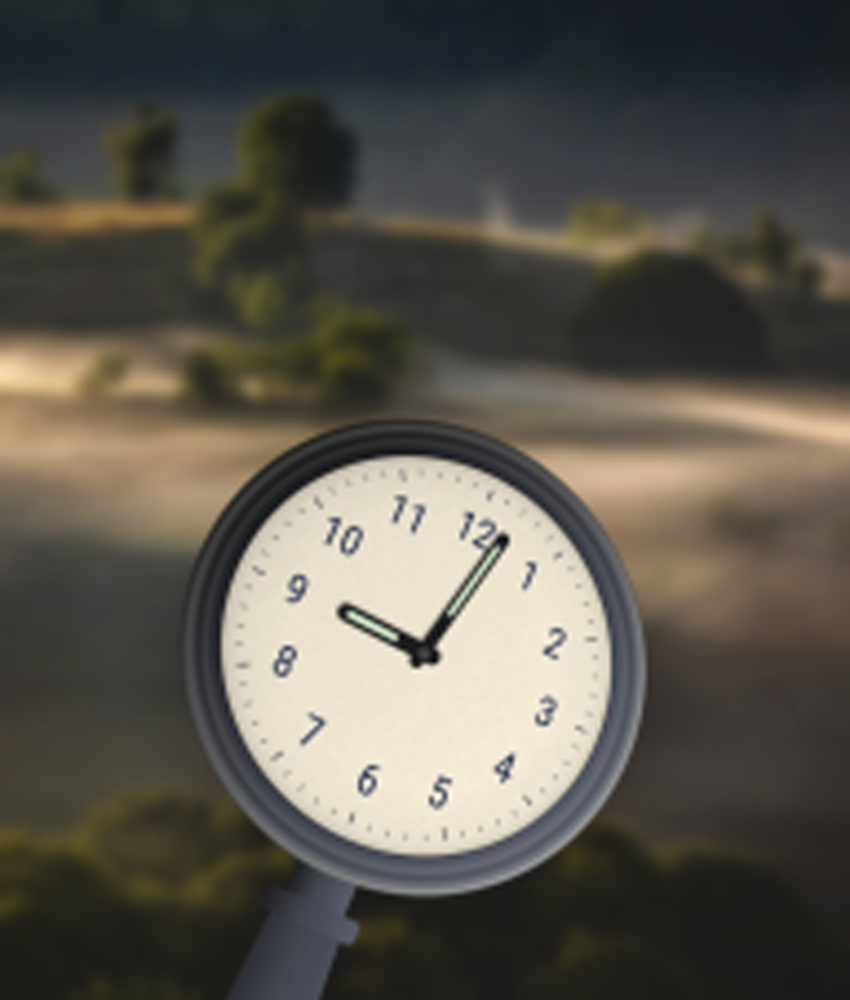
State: 9:02
